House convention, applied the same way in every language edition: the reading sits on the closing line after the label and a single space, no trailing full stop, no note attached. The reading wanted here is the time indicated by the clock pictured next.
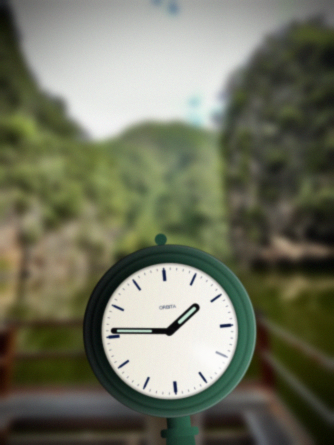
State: 1:46
